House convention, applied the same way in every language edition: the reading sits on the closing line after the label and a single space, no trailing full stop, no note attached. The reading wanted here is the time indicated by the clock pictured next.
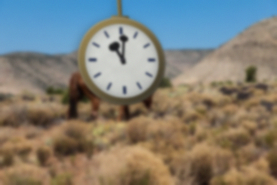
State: 11:01
